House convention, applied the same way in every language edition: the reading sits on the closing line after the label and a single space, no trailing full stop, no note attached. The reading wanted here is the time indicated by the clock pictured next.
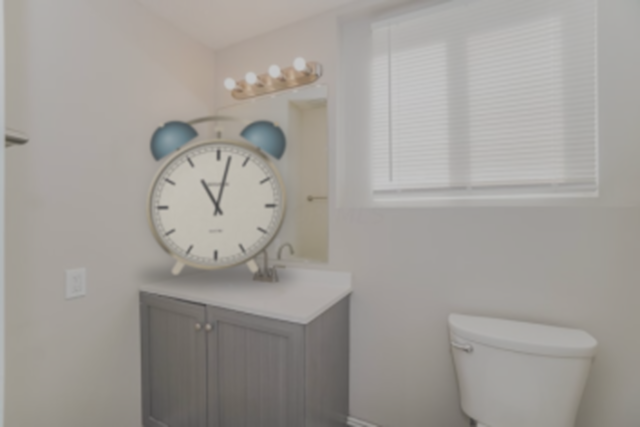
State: 11:02
